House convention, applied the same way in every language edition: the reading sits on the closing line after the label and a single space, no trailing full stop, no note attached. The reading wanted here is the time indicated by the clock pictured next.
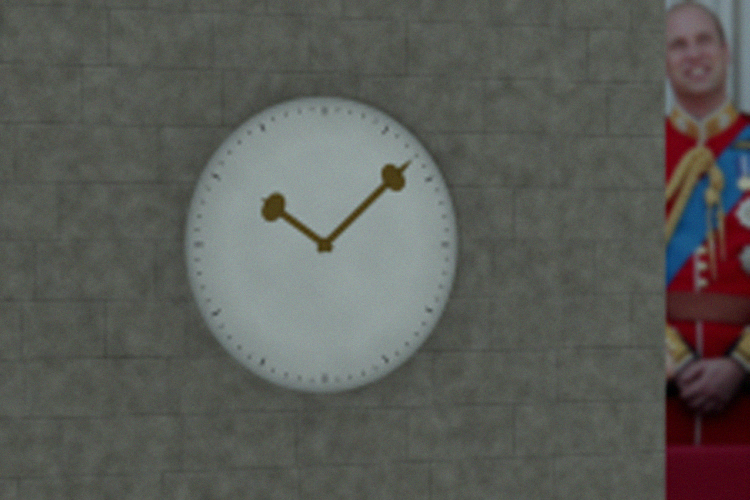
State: 10:08
